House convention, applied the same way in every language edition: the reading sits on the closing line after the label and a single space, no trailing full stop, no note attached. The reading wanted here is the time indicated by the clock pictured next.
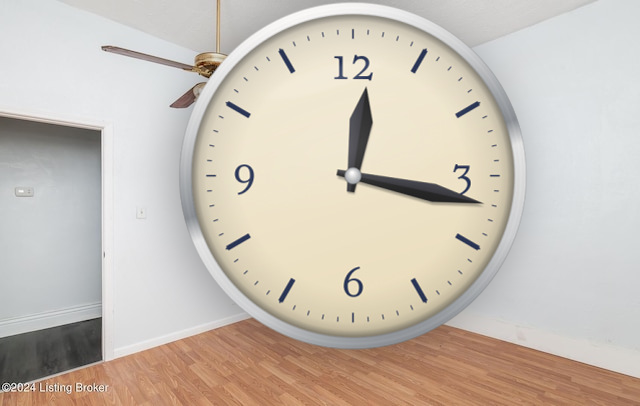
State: 12:17
